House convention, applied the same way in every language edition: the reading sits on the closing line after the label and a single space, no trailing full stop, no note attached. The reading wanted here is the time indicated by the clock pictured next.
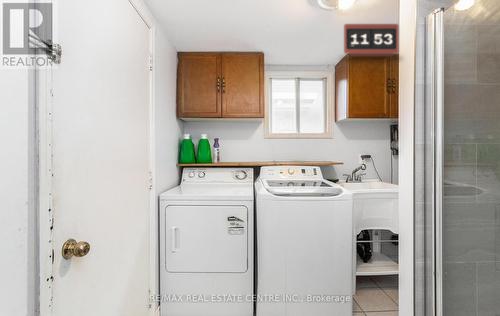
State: 11:53
